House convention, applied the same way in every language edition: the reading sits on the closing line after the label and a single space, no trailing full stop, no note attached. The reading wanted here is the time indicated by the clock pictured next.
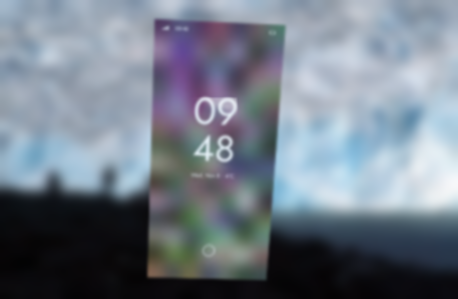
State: 9:48
